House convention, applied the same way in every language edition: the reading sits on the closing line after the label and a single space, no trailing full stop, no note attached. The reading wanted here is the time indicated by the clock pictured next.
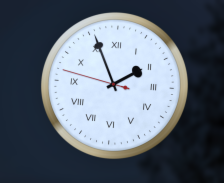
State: 1:55:47
